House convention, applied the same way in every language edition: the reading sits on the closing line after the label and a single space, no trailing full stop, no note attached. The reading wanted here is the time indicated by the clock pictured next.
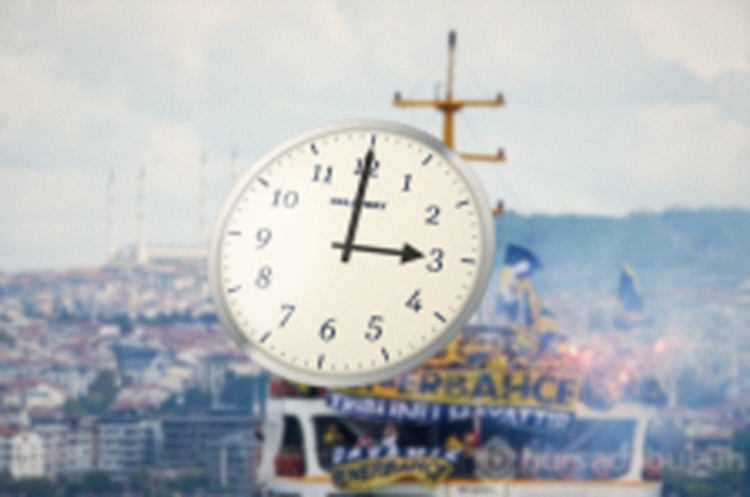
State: 3:00
